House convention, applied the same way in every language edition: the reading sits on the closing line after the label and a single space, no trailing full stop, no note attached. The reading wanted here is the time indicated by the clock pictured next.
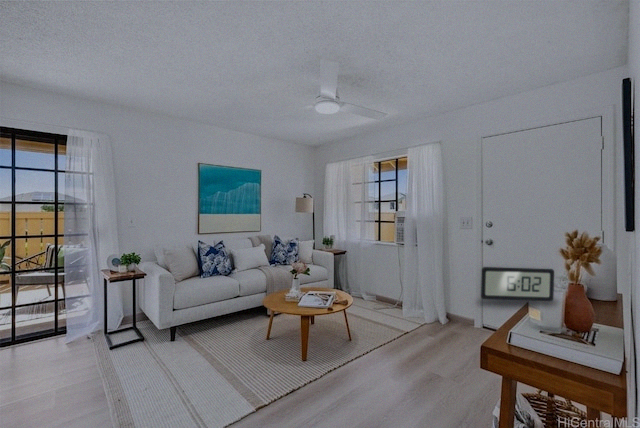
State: 6:02
